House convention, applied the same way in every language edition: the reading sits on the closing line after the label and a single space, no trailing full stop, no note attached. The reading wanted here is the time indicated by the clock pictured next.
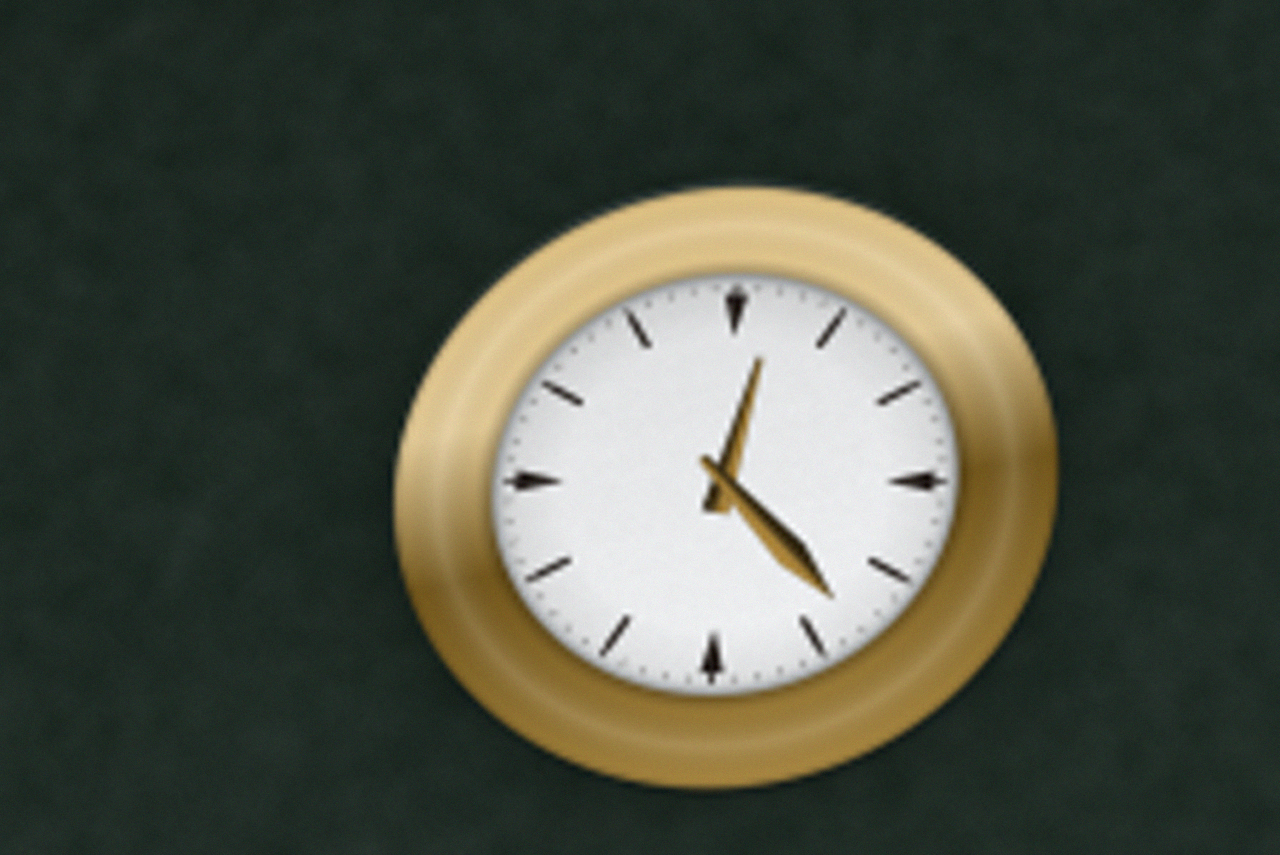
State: 12:23
